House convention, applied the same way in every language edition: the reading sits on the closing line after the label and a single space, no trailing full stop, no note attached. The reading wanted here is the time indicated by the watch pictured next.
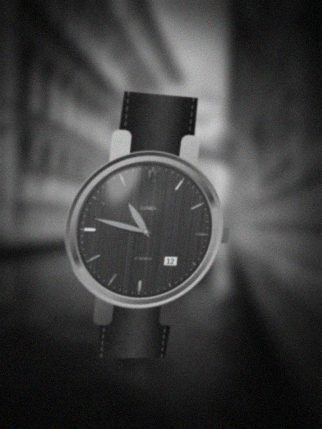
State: 10:47
